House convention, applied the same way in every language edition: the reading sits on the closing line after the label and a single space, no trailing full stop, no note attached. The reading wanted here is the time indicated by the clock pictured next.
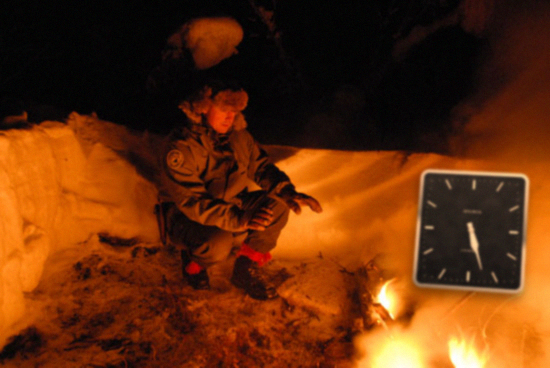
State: 5:27
